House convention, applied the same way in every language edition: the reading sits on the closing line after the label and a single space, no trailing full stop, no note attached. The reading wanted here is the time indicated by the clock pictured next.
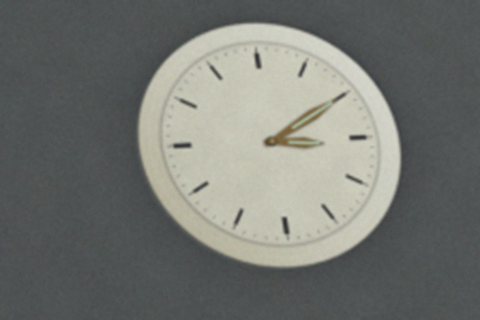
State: 3:10
